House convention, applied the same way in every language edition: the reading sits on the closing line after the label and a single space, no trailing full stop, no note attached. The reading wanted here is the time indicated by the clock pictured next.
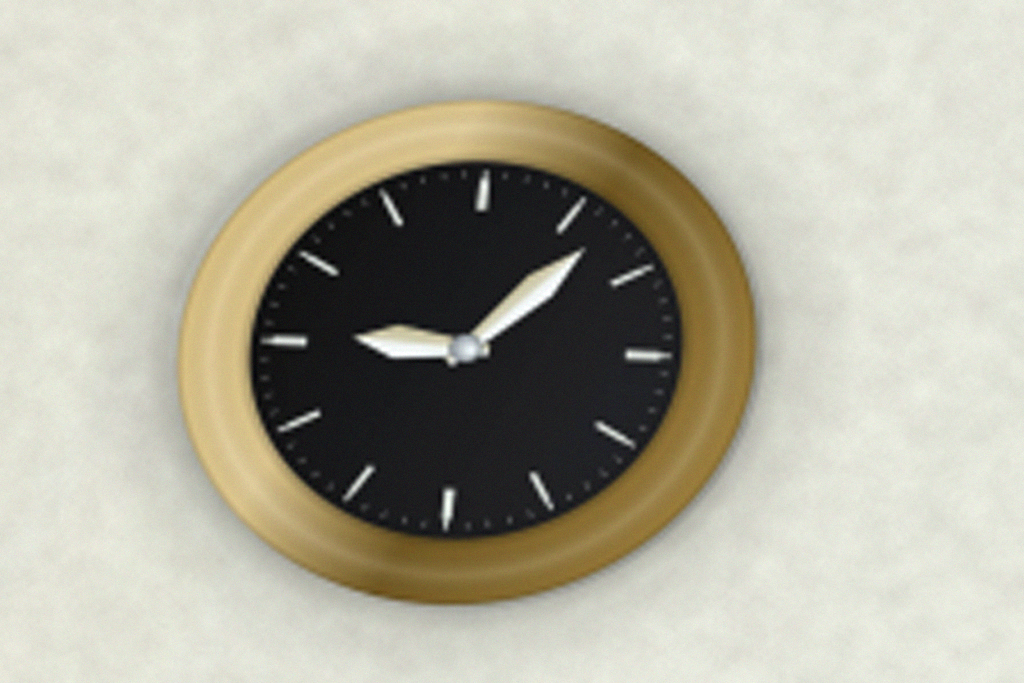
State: 9:07
